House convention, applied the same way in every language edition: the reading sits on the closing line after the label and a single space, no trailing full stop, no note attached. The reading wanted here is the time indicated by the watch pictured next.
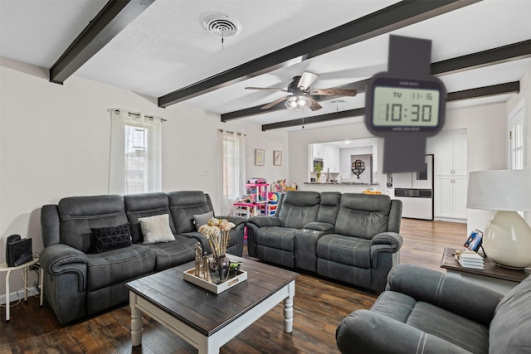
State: 10:30
